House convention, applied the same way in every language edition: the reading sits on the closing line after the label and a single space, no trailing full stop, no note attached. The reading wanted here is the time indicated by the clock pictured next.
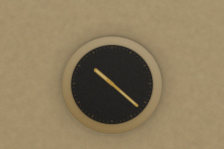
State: 10:22
